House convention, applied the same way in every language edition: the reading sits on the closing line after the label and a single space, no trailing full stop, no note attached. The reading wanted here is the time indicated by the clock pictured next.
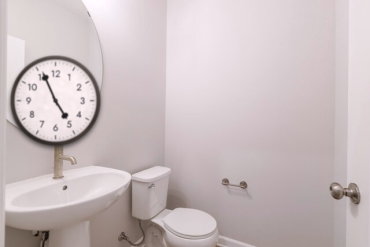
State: 4:56
